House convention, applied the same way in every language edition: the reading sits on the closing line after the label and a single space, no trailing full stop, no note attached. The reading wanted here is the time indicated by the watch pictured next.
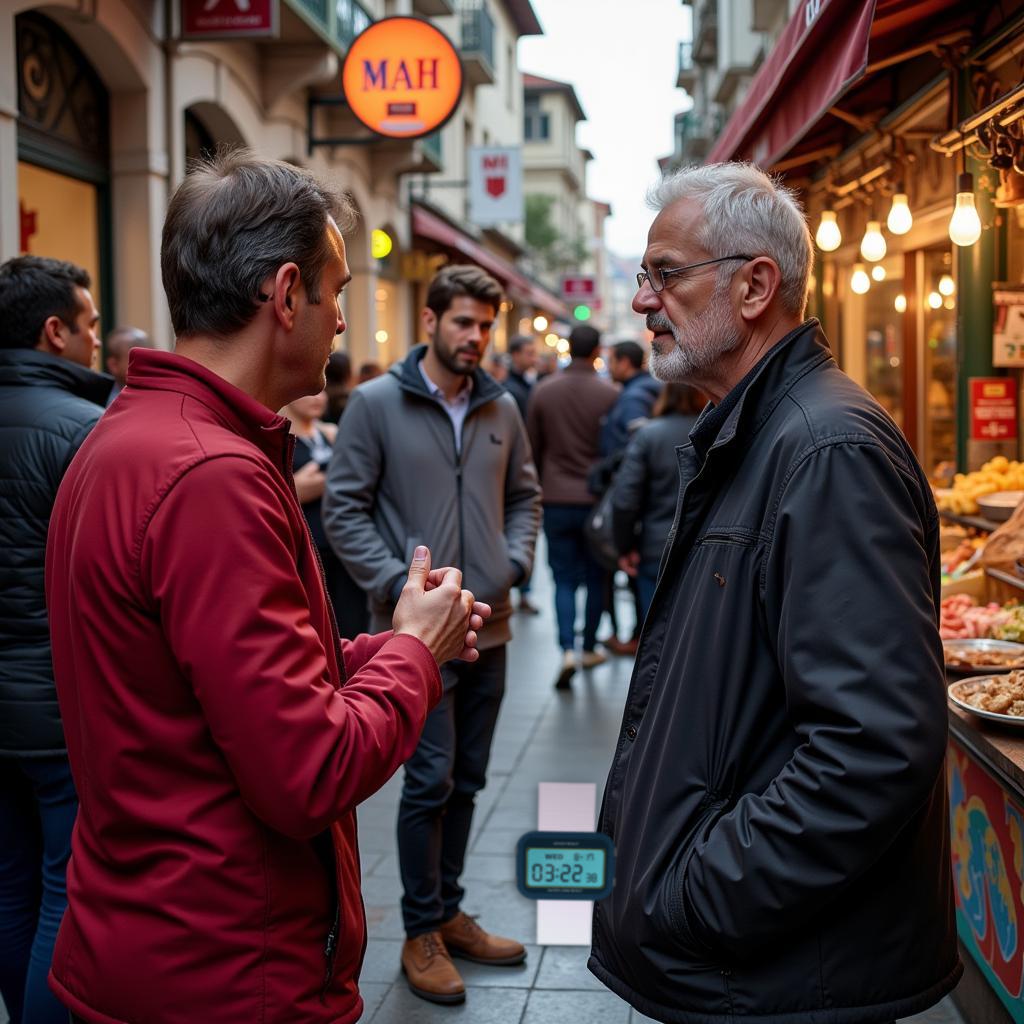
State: 3:22
